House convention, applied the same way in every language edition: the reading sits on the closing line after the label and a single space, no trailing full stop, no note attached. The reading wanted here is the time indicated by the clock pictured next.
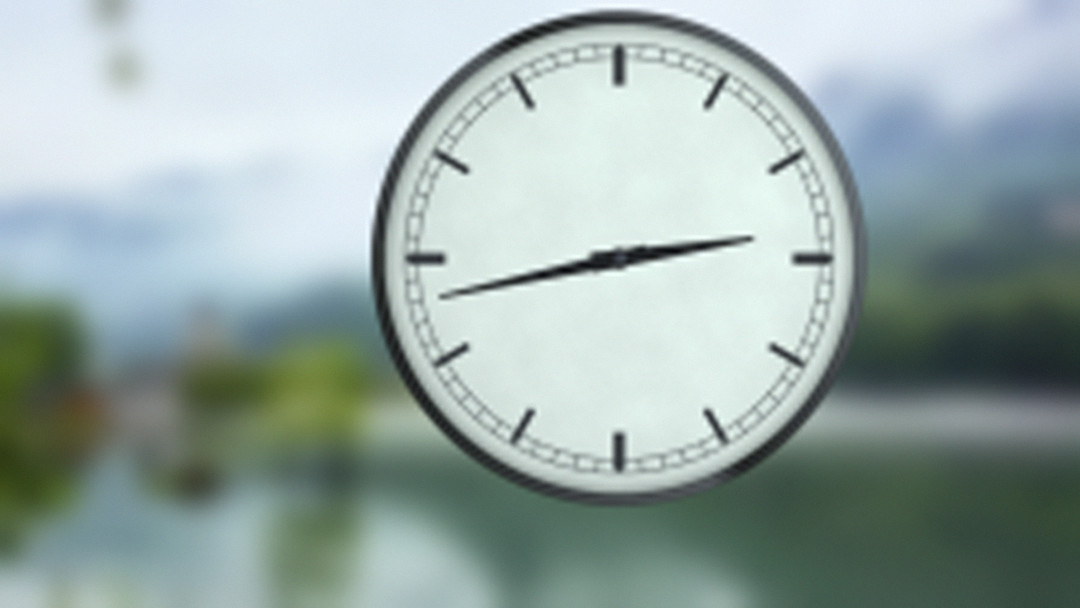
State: 2:43
